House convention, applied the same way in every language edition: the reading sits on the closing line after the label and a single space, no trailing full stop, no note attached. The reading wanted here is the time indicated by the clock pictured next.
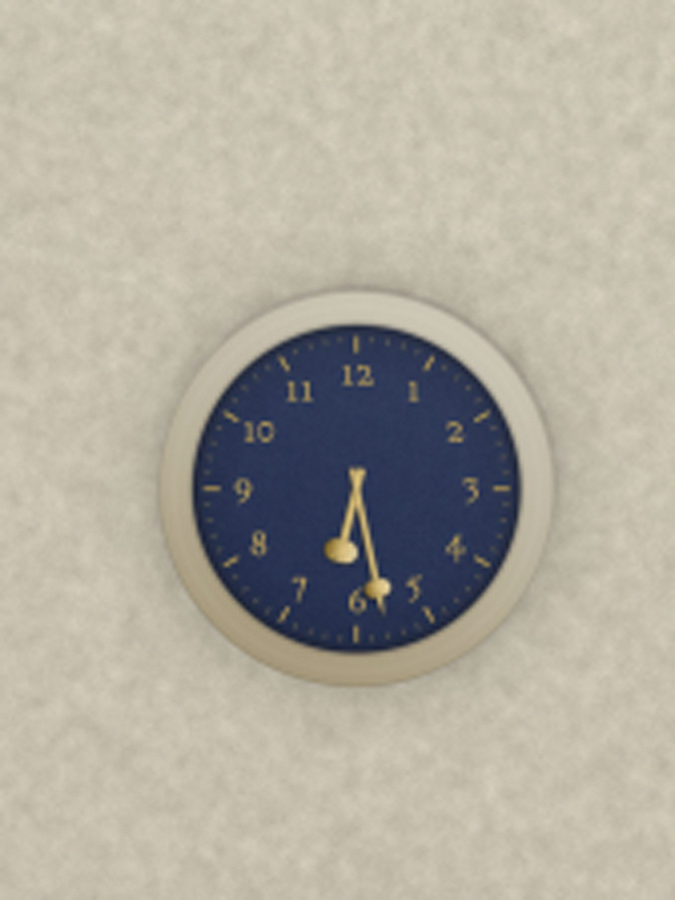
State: 6:28
